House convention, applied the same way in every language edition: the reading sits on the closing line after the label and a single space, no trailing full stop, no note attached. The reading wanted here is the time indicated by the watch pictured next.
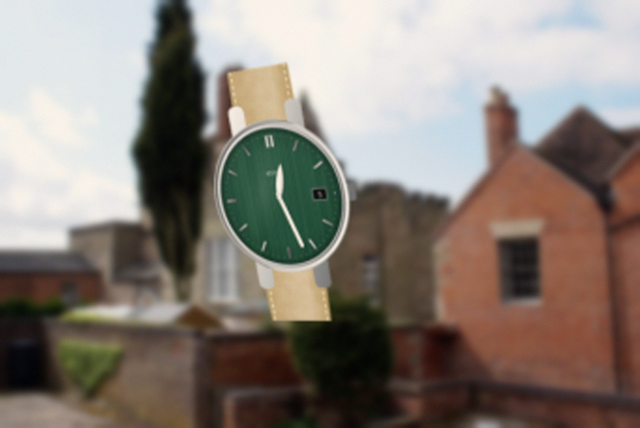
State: 12:27
